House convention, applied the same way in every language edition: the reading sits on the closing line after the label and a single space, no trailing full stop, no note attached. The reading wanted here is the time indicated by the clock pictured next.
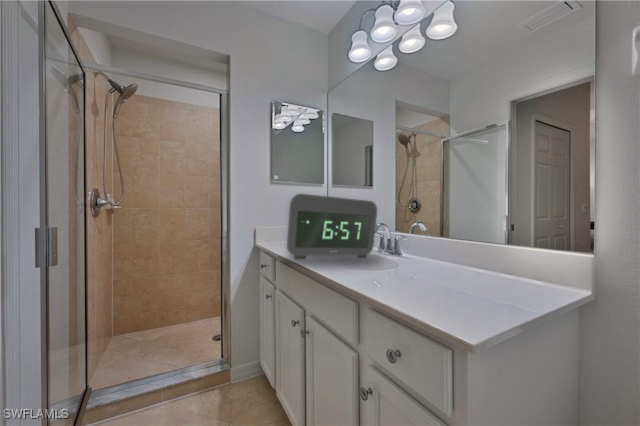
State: 6:57
